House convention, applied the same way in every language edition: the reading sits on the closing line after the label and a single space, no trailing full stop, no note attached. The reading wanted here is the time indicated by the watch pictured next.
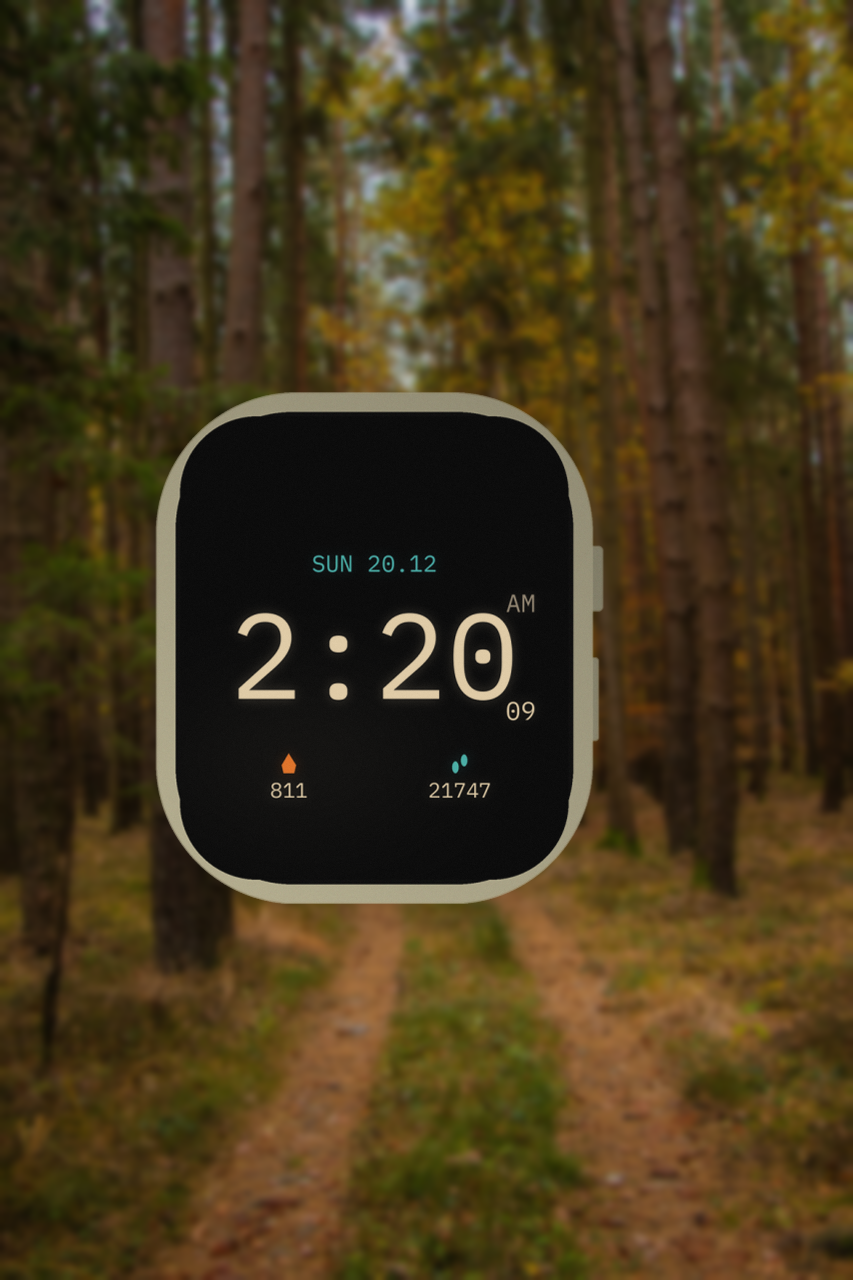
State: 2:20:09
